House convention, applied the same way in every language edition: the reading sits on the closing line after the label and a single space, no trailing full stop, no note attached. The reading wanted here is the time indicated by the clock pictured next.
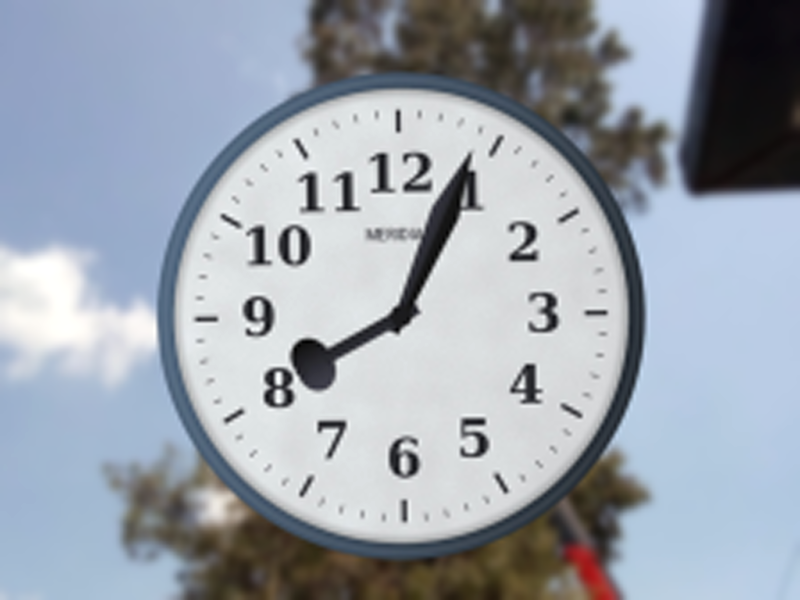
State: 8:04
